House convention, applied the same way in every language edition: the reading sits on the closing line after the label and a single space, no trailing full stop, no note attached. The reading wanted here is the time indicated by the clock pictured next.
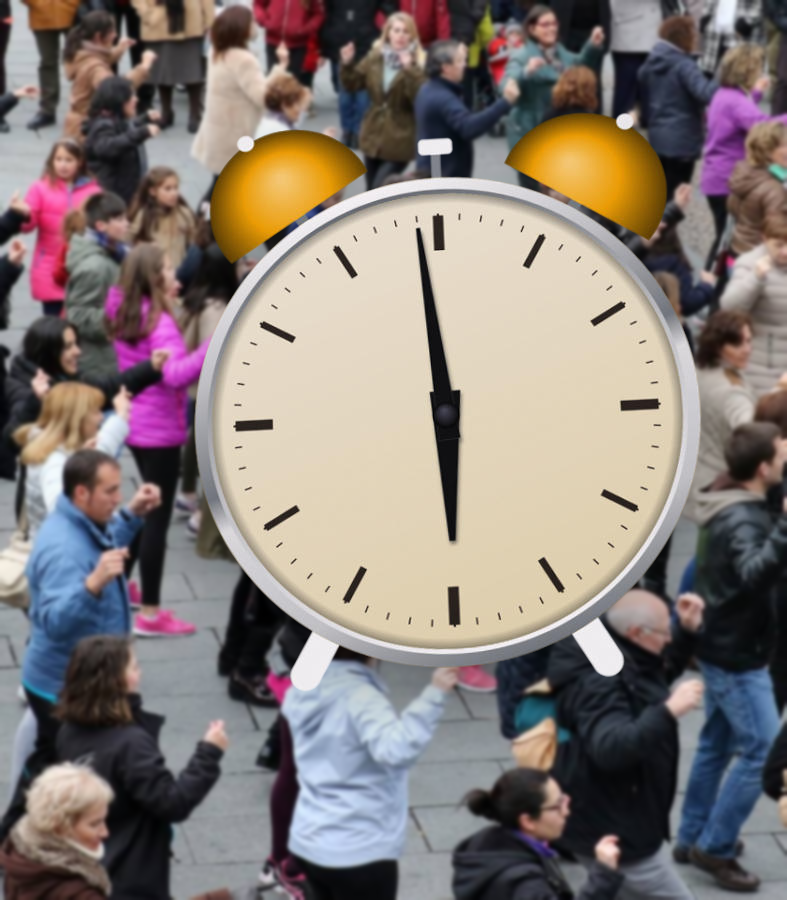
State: 5:59
